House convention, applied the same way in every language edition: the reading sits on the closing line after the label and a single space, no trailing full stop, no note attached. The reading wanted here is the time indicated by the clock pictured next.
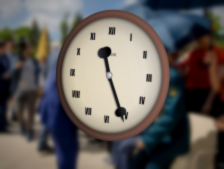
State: 11:26
